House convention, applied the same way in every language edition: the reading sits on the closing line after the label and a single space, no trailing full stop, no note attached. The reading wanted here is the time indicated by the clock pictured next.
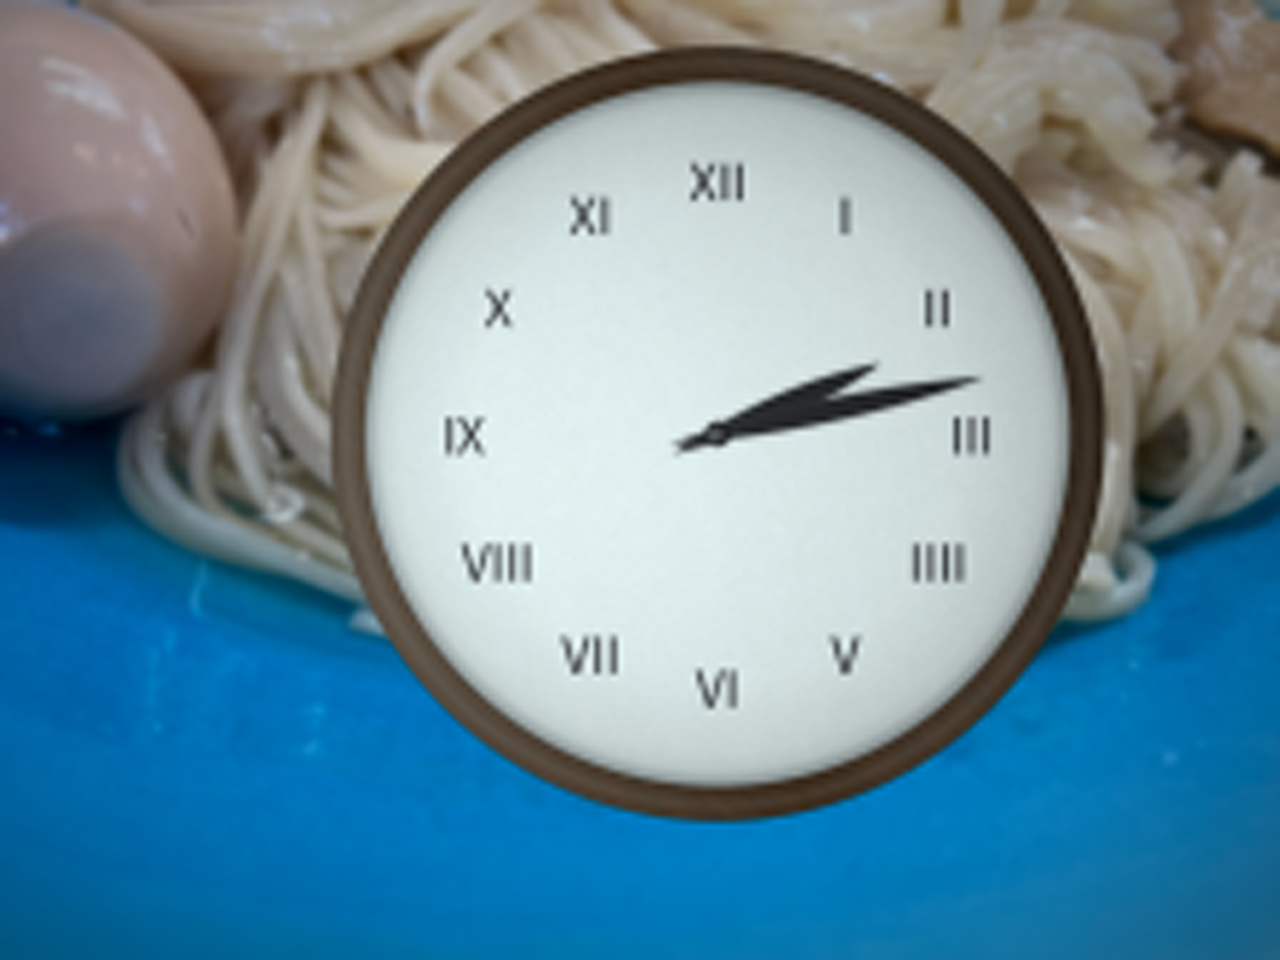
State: 2:13
